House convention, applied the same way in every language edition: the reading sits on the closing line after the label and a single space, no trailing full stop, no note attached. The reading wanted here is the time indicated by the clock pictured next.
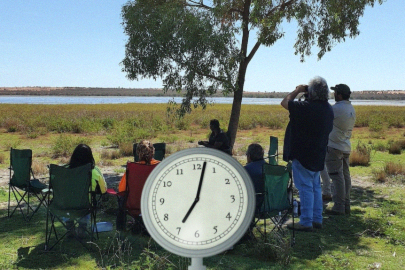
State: 7:02
